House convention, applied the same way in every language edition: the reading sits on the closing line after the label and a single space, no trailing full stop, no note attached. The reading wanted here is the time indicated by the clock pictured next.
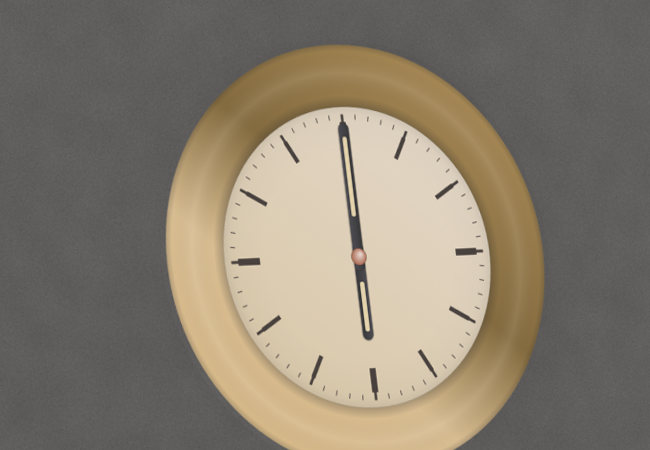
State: 6:00
